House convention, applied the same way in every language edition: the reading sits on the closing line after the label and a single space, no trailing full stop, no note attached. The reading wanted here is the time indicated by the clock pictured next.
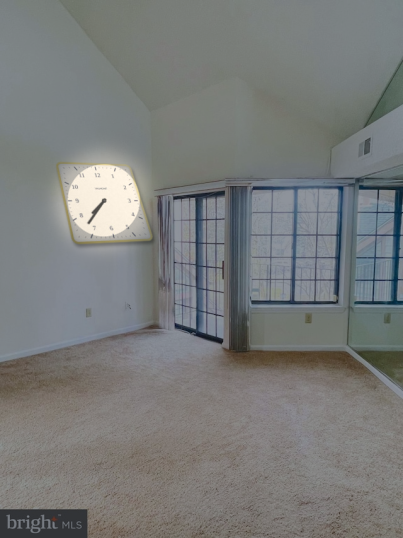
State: 7:37
